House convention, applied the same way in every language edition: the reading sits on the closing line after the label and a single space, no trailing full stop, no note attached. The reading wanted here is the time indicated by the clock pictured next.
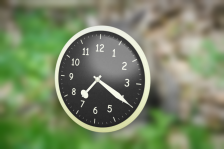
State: 7:20
